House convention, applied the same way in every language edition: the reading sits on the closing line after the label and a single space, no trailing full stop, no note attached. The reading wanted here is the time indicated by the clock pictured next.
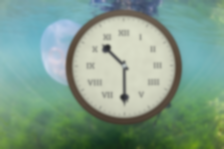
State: 10:30
